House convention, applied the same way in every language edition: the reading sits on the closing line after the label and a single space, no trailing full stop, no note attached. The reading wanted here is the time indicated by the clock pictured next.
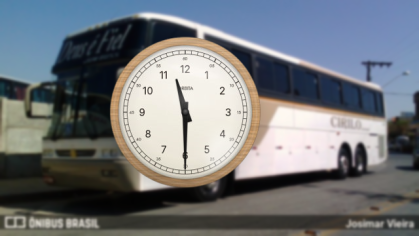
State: 11:30
